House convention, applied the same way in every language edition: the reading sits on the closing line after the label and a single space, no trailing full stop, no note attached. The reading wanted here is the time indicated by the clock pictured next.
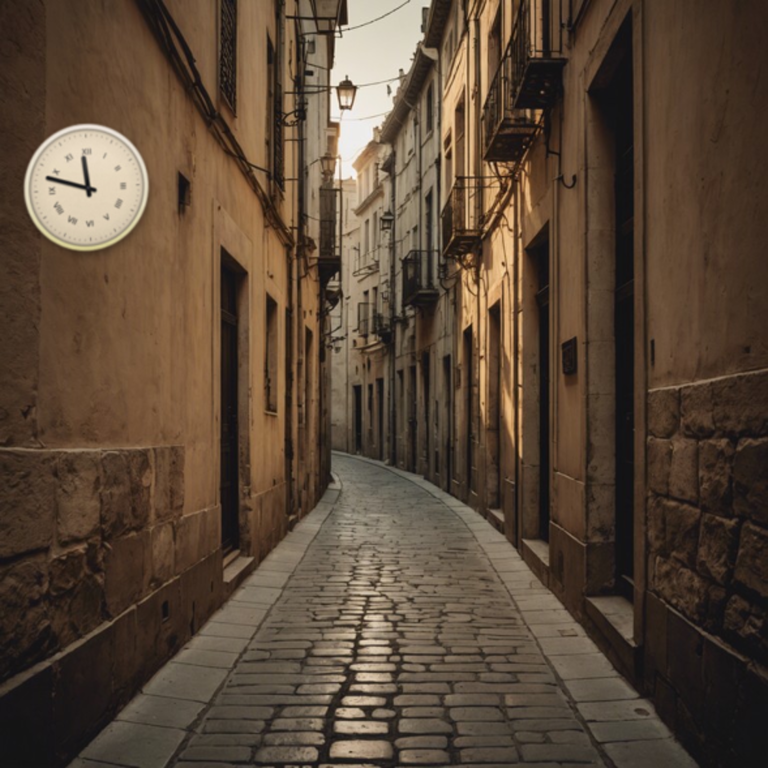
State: 11:48
